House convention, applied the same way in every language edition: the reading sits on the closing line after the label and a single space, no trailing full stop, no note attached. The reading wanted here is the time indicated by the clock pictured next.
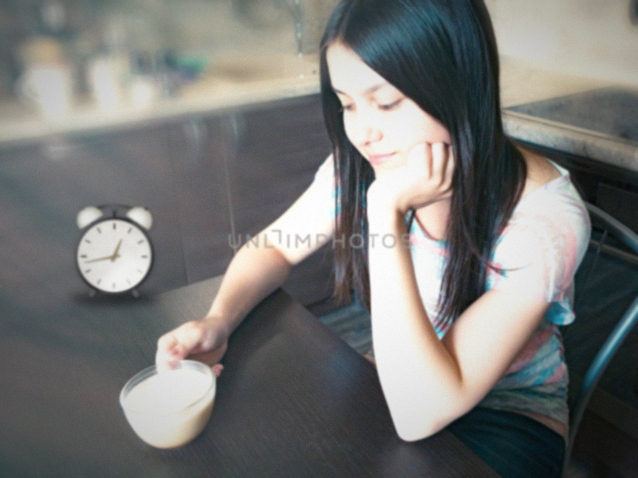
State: 12:43
